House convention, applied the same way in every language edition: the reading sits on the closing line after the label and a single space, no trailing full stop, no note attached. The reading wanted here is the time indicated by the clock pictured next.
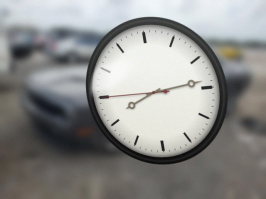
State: 8:13:45
